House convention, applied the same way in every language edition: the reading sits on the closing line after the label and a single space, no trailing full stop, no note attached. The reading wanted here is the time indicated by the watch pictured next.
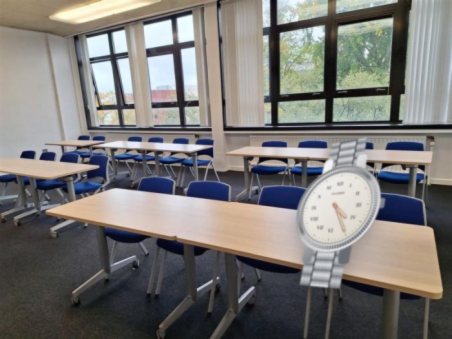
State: 4:25
